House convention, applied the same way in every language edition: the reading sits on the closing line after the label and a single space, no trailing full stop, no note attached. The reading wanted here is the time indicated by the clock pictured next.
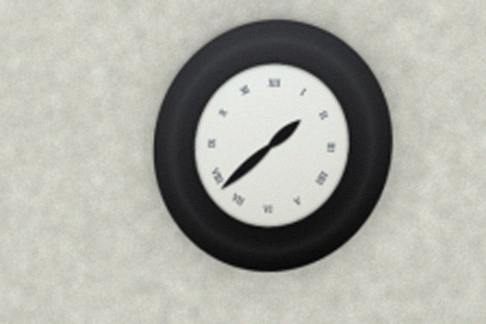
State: 1:38
